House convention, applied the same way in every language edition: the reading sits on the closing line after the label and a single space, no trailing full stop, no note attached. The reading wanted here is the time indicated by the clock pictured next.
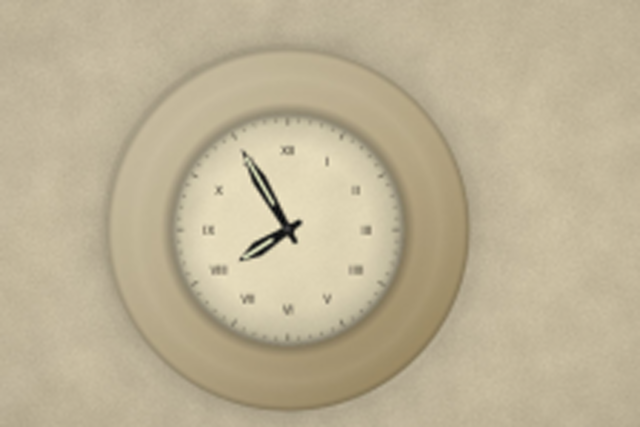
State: 7:55
